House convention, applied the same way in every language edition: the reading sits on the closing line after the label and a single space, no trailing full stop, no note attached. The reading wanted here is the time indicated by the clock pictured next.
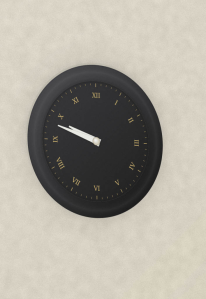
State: 9:48
